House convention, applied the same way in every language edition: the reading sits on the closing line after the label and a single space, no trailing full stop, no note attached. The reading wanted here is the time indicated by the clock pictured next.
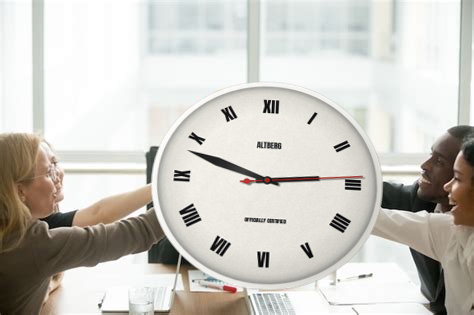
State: 2:48:14
